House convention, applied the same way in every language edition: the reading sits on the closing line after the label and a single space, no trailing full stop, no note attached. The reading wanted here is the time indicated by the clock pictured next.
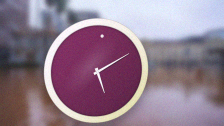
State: 5:09
